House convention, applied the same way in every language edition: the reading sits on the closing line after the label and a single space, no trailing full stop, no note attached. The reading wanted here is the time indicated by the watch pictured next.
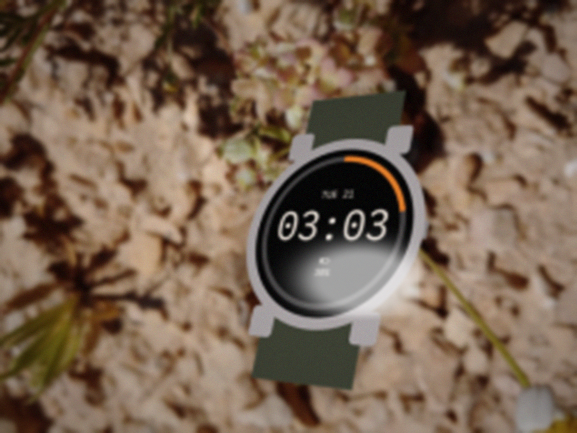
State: 3:03
